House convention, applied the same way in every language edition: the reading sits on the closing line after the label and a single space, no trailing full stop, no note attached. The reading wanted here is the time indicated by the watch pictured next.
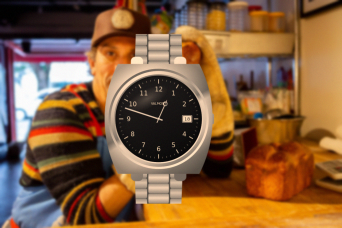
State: 12:48
